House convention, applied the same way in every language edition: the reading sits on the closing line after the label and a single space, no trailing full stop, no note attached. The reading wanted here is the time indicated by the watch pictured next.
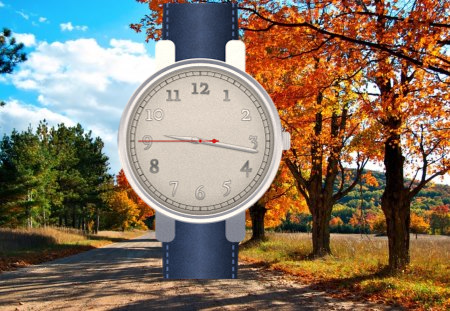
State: 9:16:45
